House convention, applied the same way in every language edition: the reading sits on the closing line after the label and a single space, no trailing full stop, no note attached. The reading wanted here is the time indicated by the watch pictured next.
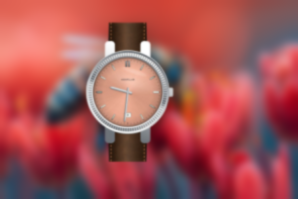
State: 9:31
